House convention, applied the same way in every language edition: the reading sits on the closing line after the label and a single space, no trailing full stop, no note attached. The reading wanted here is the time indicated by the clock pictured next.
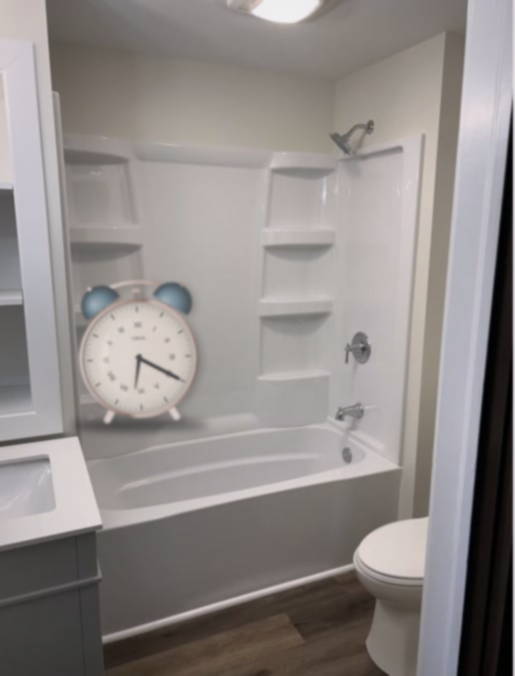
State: 6:20
